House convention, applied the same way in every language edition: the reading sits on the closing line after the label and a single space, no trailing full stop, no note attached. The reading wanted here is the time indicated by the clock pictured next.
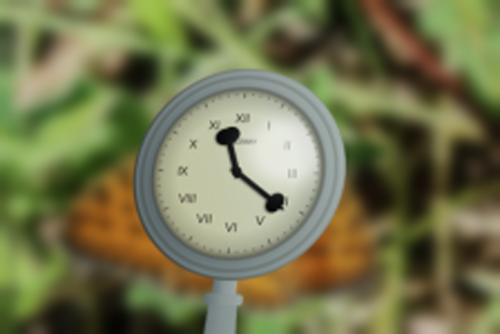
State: 11:21
